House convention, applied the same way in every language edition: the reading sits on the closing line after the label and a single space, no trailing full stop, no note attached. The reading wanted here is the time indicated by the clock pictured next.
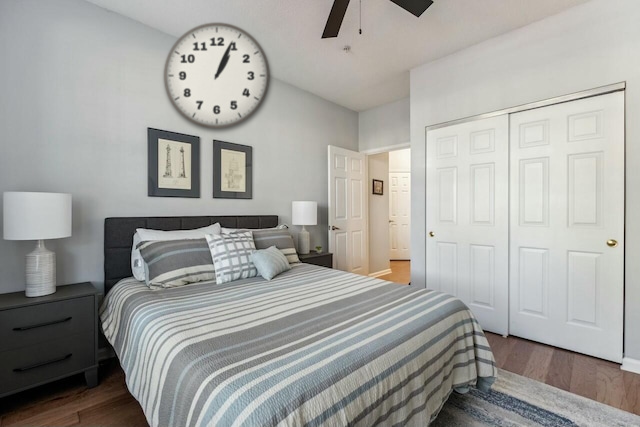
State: 1:04
